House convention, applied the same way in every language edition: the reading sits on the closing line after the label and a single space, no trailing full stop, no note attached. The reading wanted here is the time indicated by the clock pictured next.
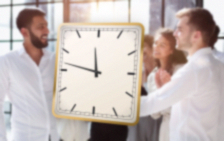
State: 11:47
